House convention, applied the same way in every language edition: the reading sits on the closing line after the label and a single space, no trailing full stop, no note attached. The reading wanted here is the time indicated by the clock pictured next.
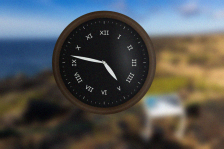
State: 4:47
